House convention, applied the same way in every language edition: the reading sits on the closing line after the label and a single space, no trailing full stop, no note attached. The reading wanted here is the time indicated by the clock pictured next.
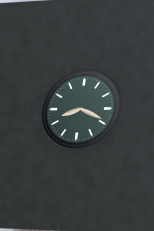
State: 8:19
